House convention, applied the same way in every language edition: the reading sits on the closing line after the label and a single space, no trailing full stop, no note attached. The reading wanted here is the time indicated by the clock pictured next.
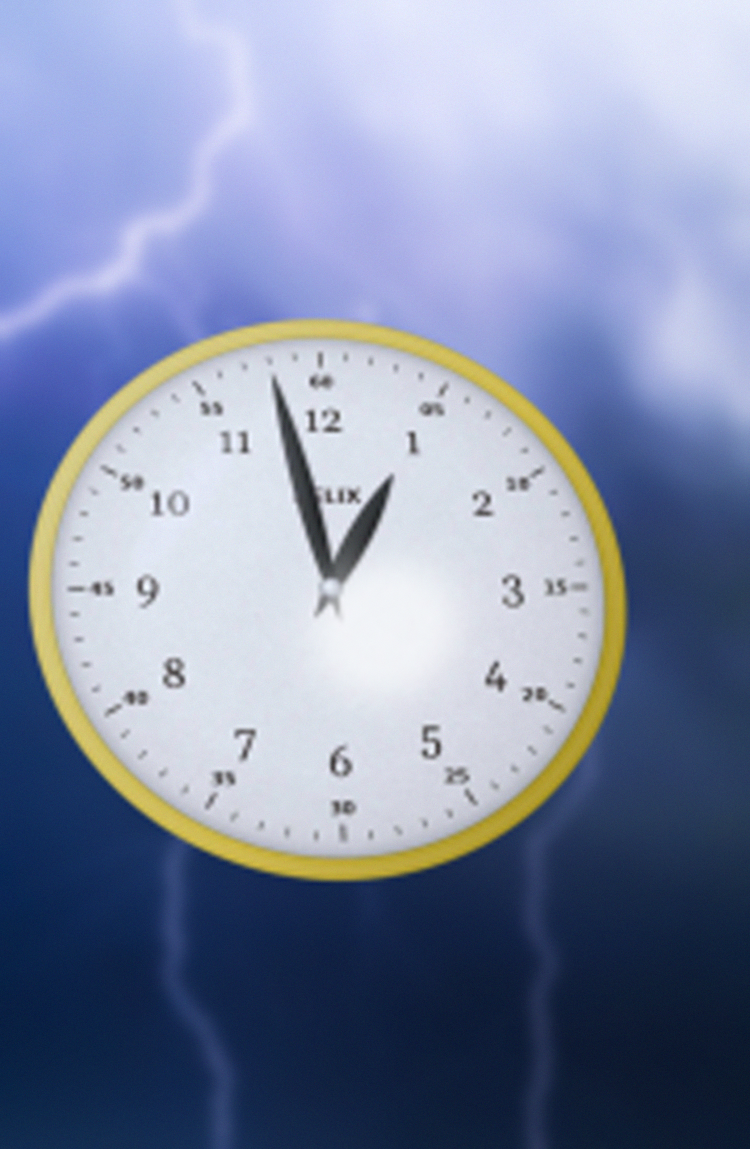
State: 12:58
